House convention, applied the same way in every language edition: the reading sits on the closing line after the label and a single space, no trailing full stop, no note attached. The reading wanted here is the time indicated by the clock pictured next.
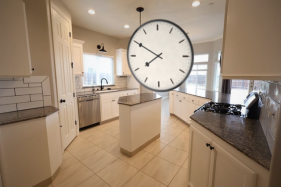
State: 7:50
